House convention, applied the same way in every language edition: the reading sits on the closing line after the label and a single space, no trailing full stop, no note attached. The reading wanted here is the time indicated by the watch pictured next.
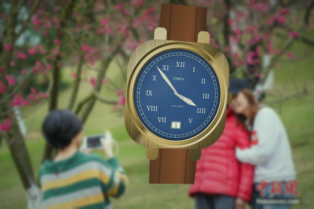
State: 3:53
